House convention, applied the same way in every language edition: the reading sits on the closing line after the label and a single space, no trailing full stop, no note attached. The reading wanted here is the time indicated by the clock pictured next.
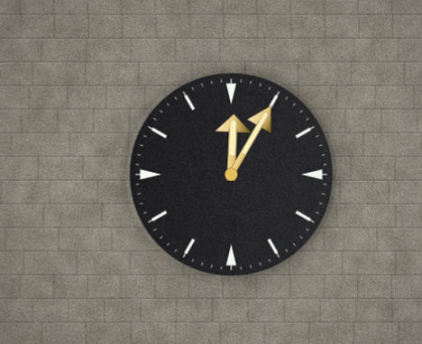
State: 12:05
